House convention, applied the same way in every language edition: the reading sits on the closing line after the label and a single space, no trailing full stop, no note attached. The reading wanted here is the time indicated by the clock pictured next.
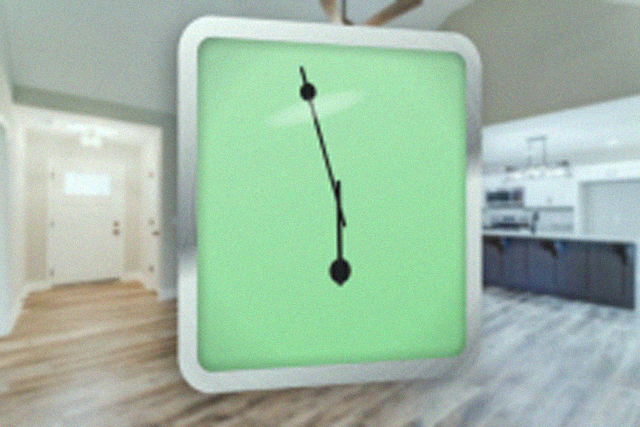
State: 5:57
